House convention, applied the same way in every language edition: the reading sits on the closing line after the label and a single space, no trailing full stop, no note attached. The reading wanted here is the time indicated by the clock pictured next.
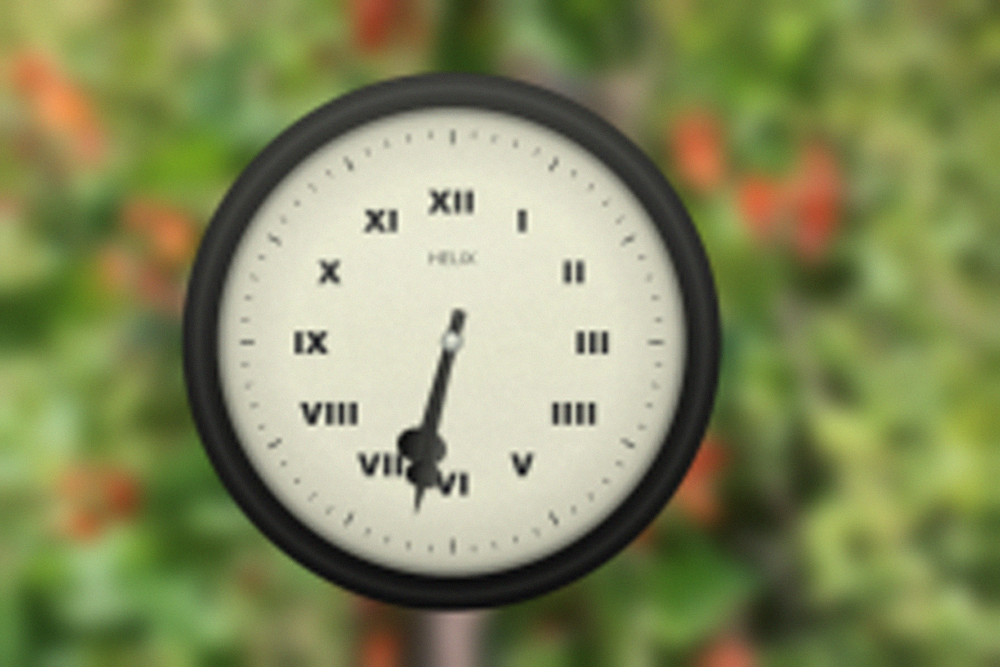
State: 6:32
